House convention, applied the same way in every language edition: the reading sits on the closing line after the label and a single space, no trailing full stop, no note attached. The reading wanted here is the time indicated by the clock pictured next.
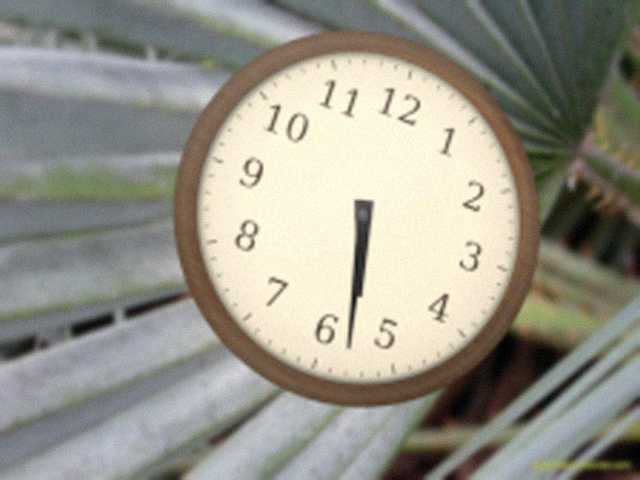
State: 5:28
